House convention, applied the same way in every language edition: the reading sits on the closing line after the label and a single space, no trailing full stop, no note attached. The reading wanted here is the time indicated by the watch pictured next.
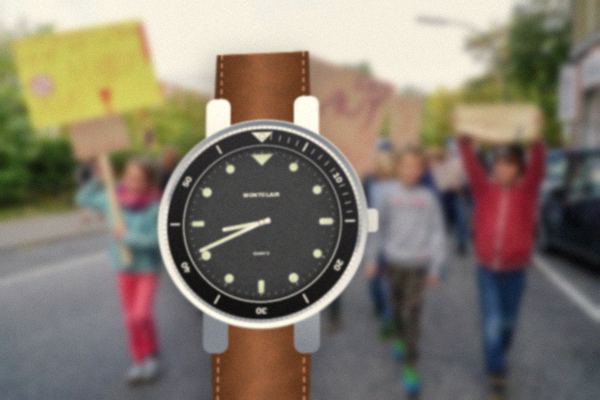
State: 8:41
